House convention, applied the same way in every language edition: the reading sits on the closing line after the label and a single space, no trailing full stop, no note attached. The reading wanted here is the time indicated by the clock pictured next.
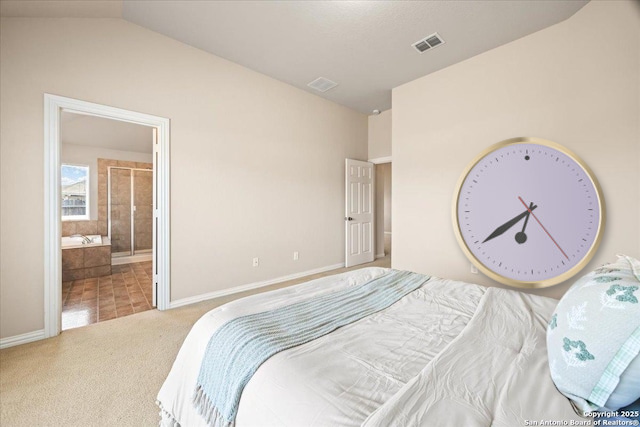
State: 6:39:24
